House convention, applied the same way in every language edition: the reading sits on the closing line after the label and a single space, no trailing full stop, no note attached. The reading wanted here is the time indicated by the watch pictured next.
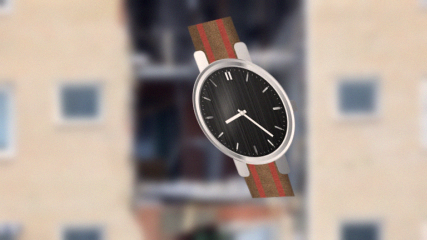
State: 8:23
